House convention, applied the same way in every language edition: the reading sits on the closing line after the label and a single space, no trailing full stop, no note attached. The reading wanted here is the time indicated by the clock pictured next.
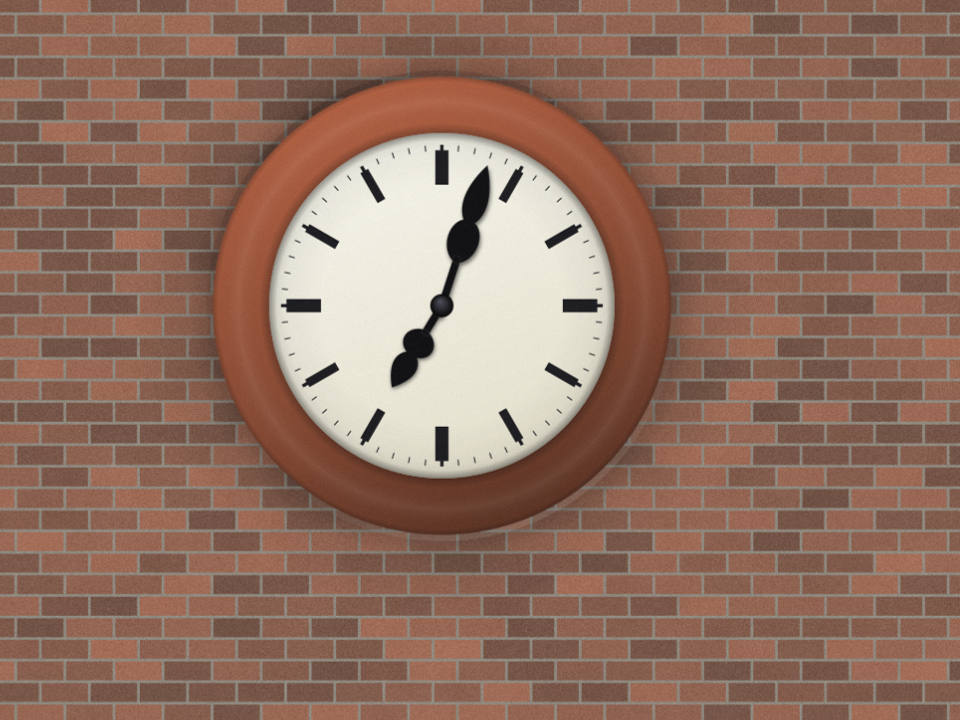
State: 7:03
